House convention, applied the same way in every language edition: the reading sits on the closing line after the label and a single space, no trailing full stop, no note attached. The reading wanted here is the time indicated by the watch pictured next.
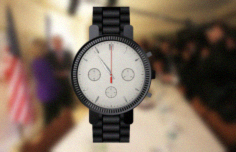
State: 10:54
